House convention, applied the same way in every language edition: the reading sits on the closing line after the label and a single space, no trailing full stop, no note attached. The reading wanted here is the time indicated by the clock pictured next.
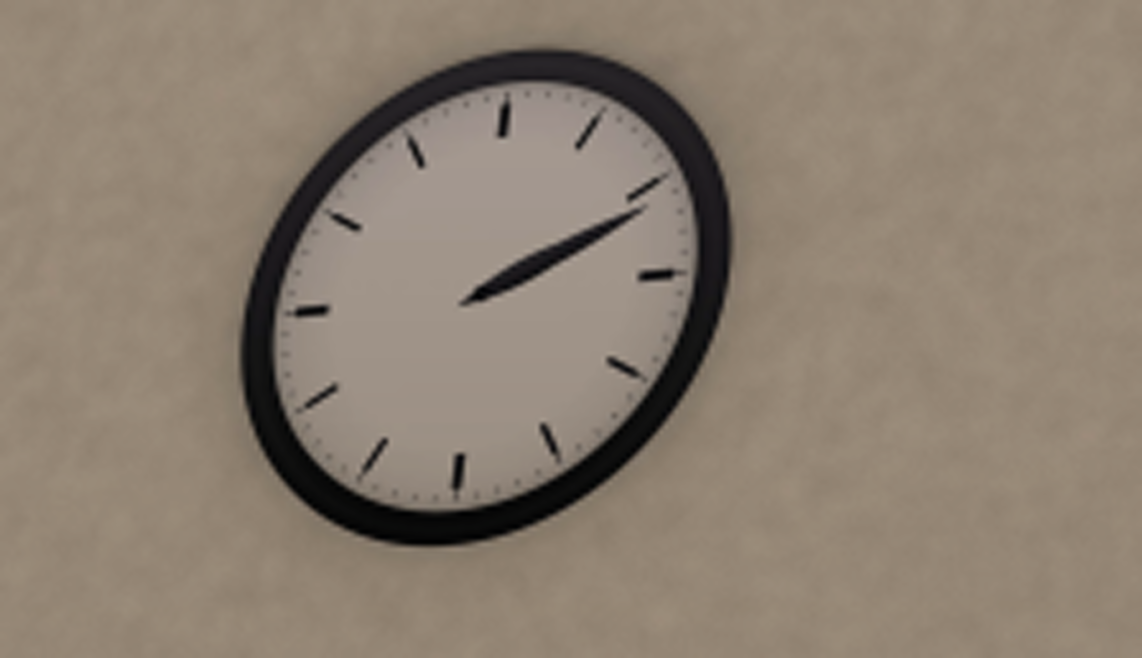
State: 2:11
